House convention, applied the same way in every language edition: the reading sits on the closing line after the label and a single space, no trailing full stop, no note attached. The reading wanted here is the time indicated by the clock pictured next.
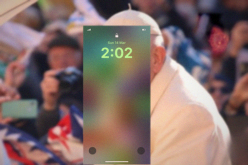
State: 2:02
